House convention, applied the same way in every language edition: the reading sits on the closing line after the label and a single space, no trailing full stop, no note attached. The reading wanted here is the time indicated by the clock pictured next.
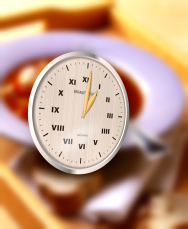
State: 1:01
